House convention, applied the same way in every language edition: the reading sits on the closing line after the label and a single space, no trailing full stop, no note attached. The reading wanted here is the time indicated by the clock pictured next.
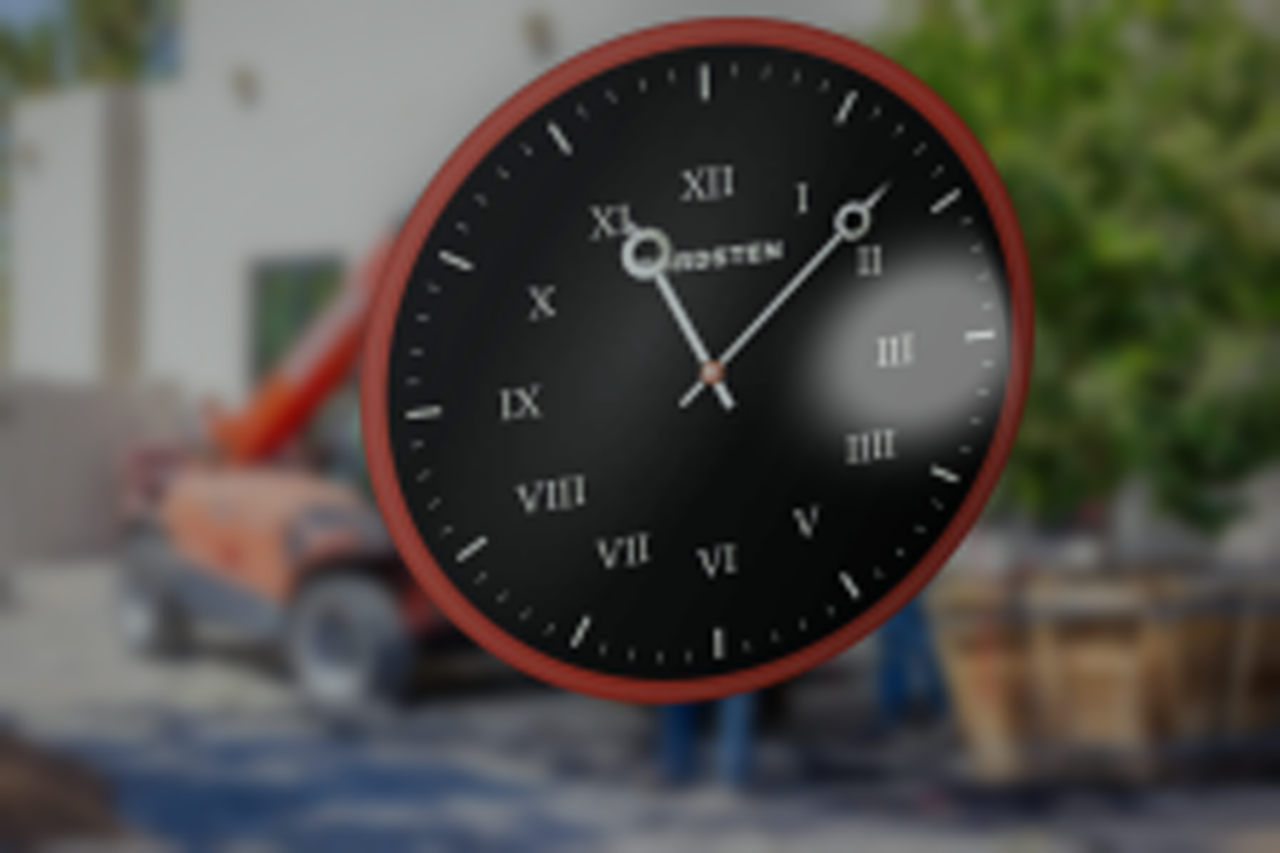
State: 11:08
